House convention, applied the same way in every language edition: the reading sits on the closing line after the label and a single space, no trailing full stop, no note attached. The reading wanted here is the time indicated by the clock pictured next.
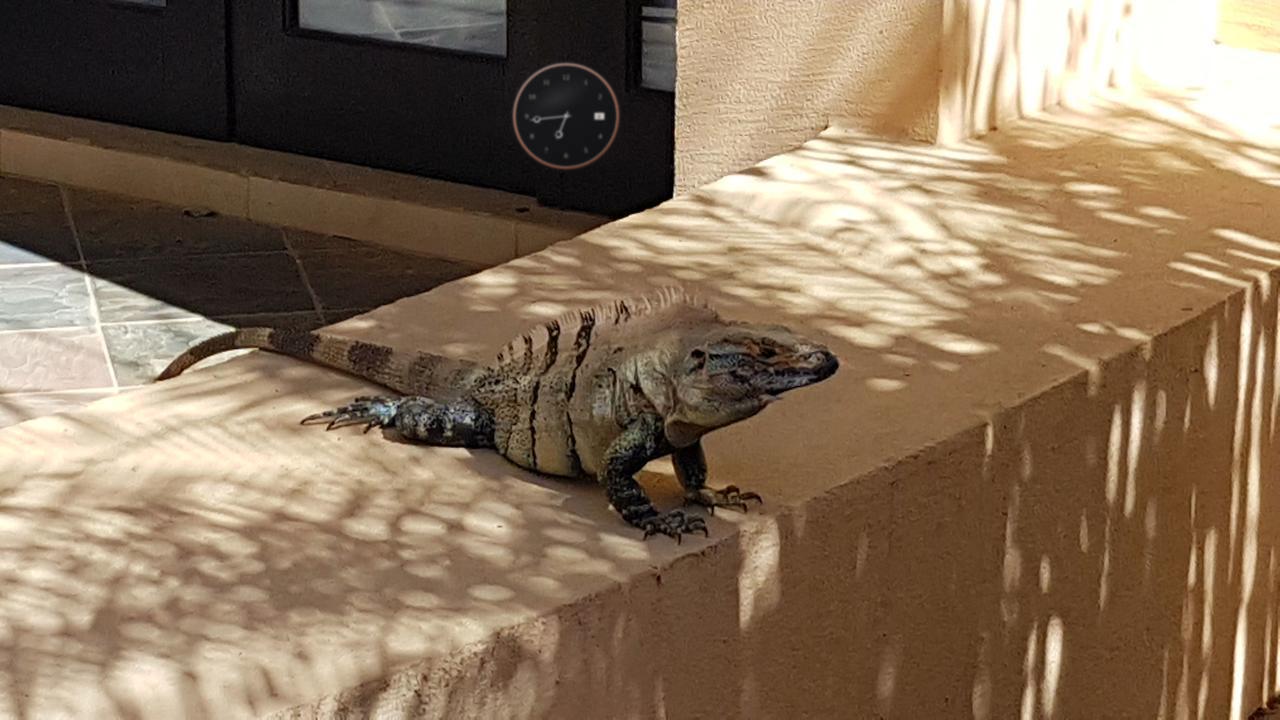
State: 6:44
